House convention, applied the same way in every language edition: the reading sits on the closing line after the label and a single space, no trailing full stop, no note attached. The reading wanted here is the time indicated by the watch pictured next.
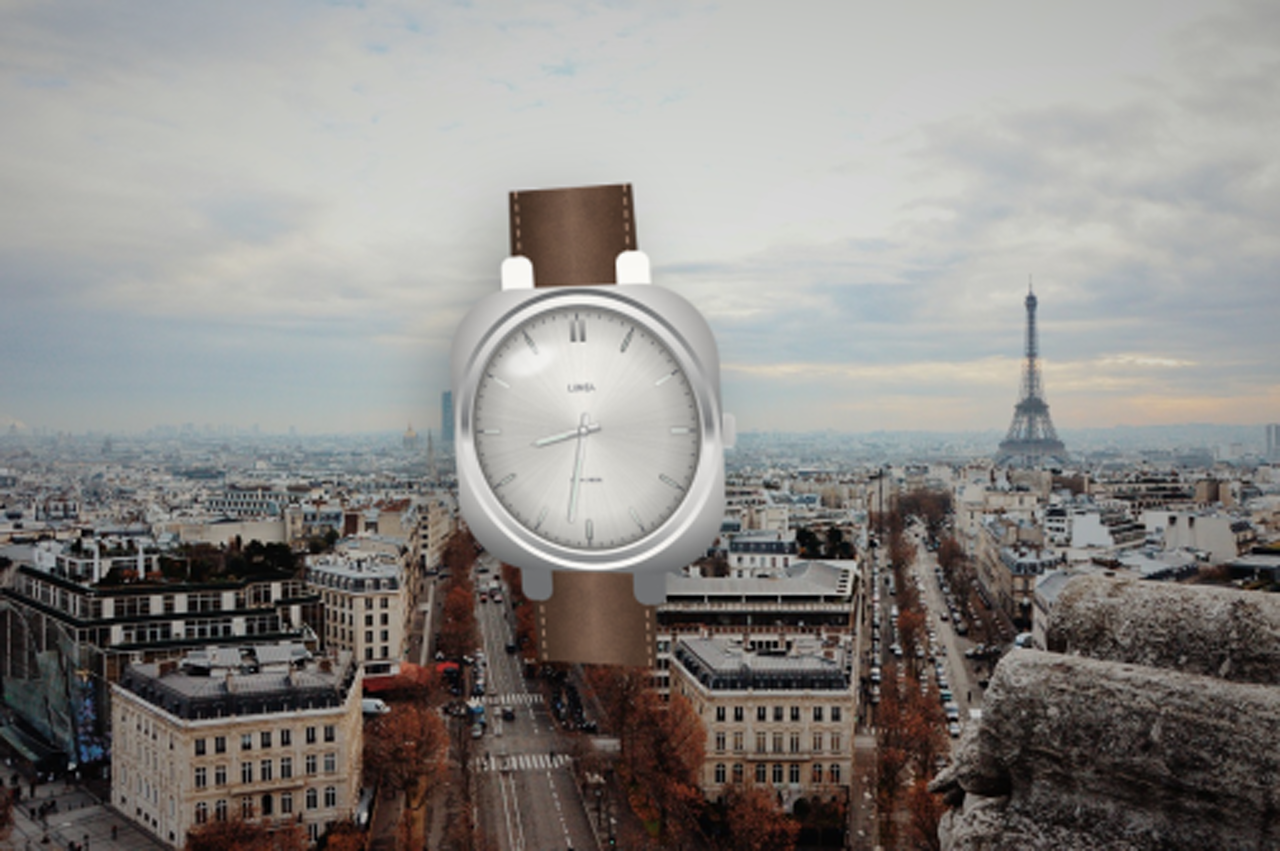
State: 8:32
